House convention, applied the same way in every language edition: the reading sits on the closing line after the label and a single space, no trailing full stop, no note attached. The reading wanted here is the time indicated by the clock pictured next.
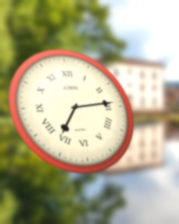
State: 7:14
